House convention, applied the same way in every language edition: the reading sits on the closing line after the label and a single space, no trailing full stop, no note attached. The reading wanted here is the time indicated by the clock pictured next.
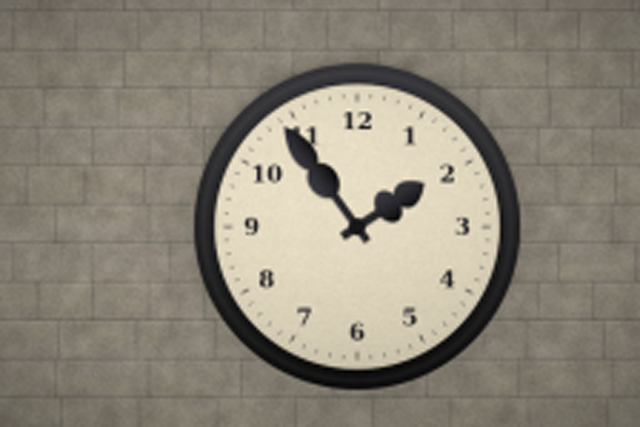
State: 1:54
